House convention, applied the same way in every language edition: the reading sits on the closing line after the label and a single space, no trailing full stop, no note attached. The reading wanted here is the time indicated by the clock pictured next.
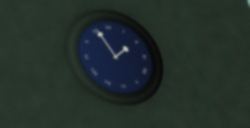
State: 1:56
